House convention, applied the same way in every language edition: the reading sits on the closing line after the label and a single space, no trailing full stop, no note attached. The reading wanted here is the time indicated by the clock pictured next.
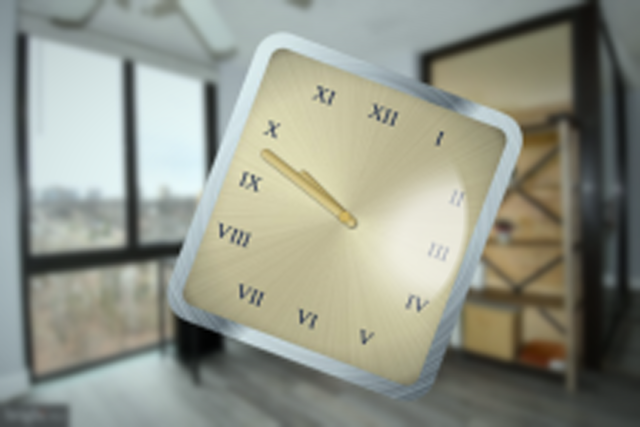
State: 9:48
